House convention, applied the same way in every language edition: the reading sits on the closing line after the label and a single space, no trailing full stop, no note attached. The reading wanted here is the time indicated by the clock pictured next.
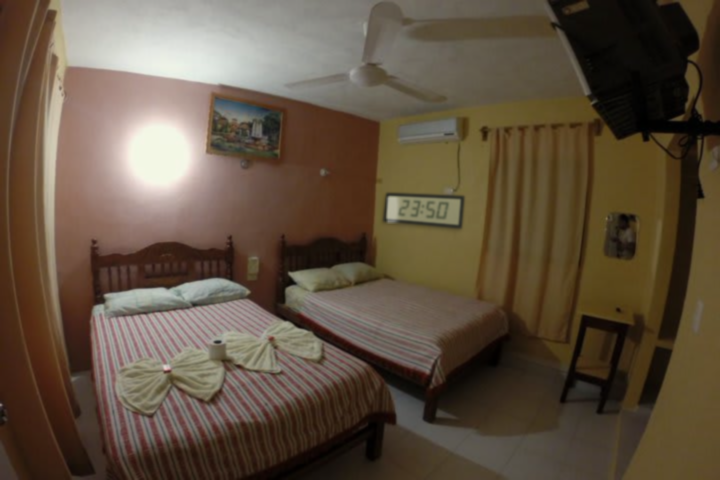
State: 23:50
